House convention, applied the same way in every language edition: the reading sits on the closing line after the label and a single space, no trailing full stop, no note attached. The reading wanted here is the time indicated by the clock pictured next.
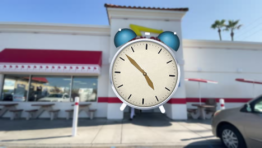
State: 4:52
